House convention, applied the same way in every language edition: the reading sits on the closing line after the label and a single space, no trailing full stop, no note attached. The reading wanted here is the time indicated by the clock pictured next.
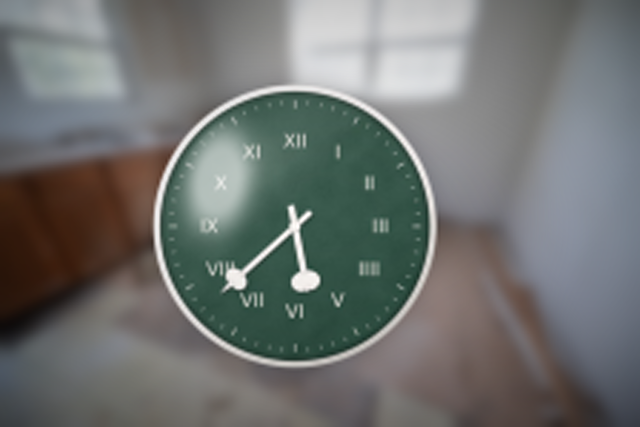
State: 5:38
